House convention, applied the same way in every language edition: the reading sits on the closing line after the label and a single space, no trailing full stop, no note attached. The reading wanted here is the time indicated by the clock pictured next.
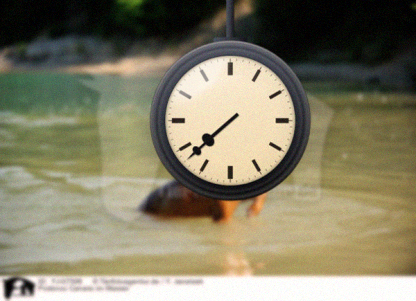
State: 7:38
